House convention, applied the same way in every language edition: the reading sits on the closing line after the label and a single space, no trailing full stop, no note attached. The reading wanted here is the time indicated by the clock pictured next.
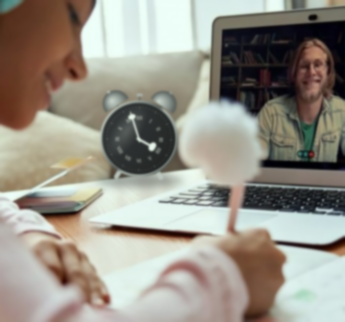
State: 3:57
